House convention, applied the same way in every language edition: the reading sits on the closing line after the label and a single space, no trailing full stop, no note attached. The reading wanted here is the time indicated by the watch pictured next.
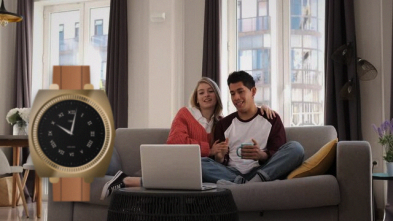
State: 10:02
